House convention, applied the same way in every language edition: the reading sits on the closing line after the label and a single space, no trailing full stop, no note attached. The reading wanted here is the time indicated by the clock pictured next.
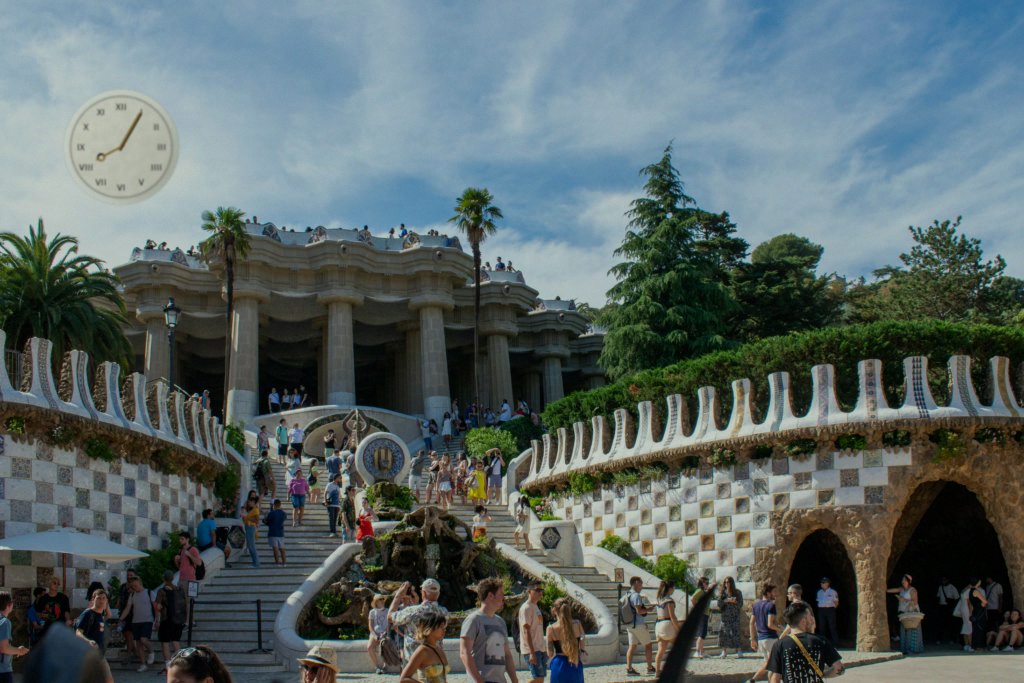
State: 8:05
